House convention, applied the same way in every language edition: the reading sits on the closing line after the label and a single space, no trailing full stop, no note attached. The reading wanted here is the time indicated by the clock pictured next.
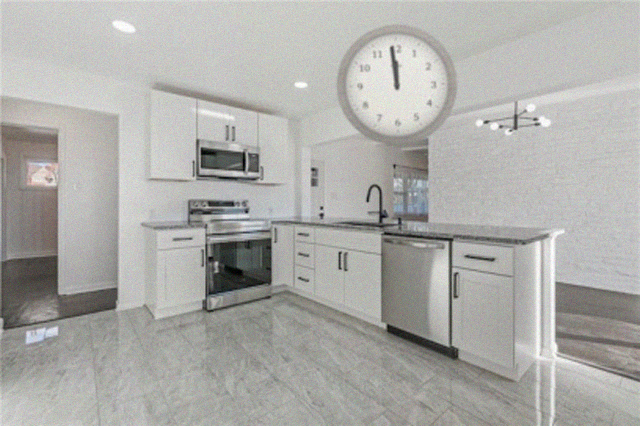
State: 11:59
